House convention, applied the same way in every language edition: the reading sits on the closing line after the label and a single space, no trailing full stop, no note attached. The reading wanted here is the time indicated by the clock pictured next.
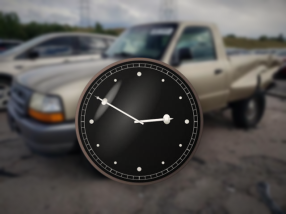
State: 2:50
